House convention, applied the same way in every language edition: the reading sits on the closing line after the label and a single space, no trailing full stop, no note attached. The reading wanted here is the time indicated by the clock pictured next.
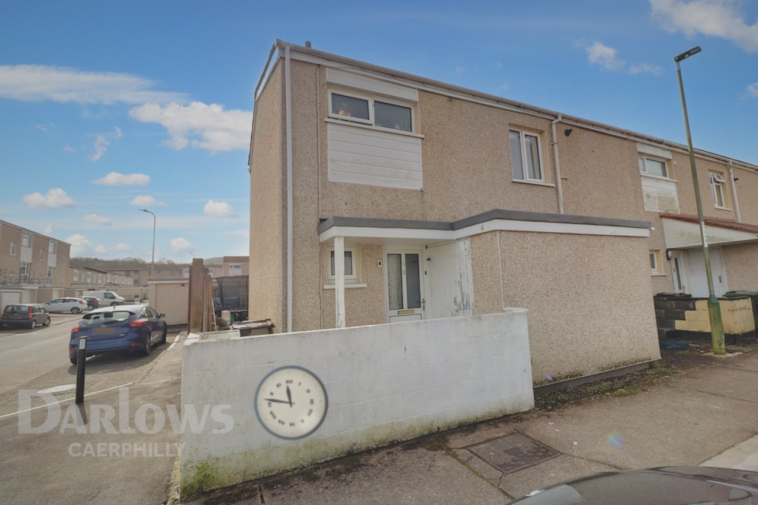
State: 11:47
